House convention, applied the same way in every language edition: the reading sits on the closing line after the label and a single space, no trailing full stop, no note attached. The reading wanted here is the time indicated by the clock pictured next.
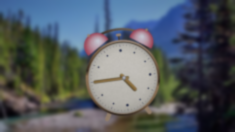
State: 4:45
